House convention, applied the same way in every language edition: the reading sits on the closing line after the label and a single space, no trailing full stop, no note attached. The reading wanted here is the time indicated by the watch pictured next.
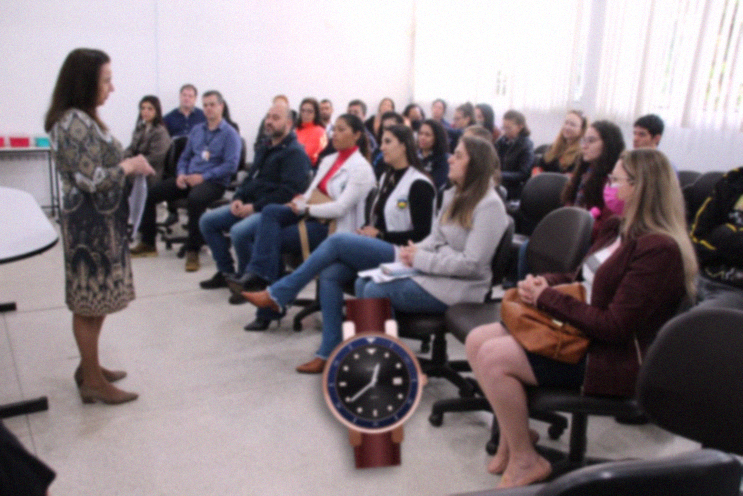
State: 12:39
